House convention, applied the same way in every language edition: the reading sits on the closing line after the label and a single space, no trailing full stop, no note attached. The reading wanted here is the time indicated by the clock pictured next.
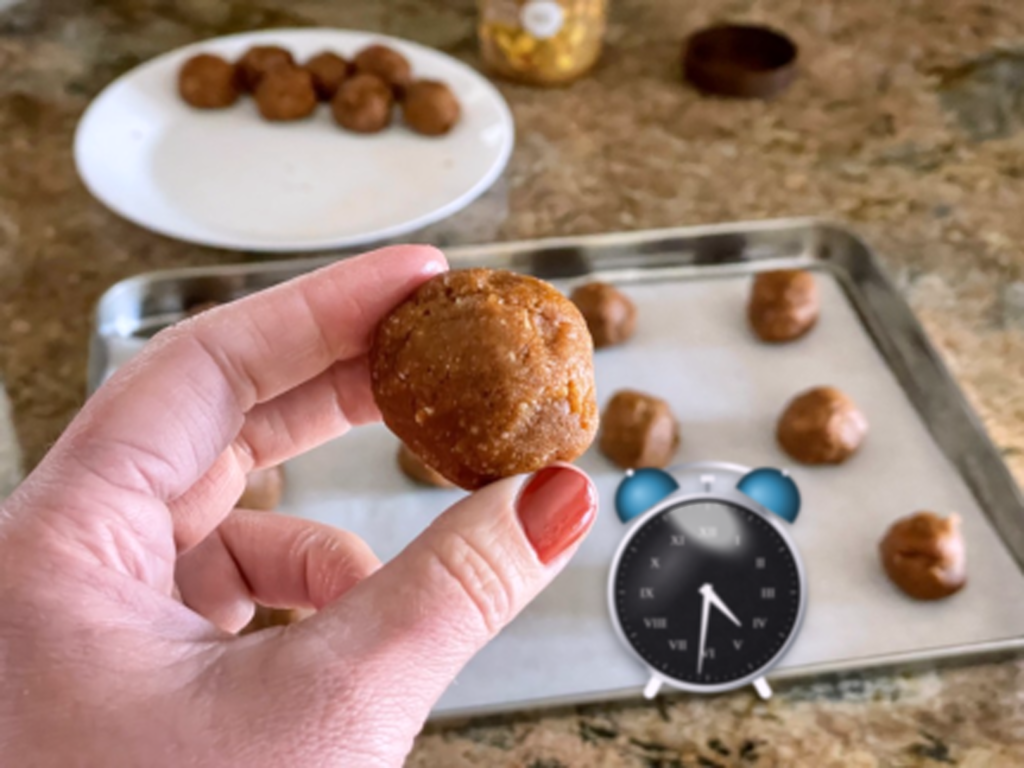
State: 4:31
